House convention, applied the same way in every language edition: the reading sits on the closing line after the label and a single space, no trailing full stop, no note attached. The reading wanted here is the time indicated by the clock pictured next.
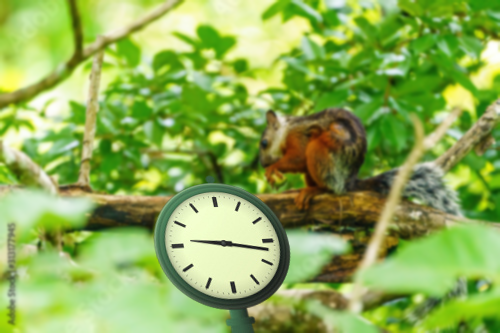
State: 9:17
